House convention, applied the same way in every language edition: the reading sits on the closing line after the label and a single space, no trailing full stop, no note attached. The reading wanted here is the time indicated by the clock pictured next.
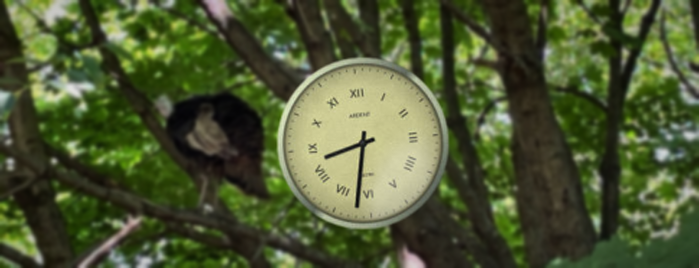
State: 8:32
